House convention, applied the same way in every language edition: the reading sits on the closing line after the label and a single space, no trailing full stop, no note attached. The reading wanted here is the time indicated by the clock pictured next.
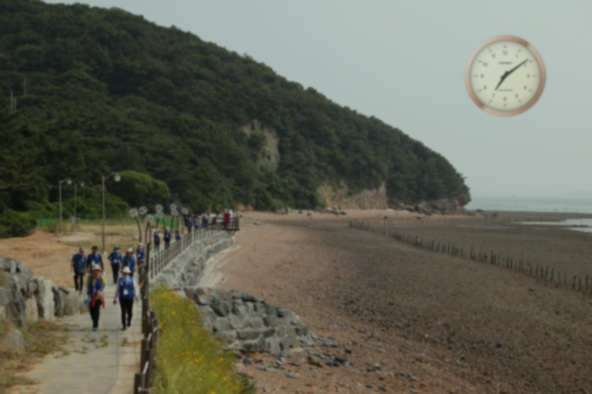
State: 7:09
